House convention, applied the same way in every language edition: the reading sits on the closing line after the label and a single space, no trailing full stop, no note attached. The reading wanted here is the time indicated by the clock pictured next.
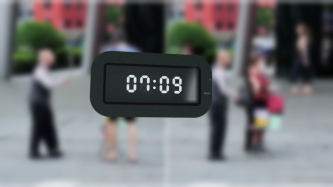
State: 7:09
